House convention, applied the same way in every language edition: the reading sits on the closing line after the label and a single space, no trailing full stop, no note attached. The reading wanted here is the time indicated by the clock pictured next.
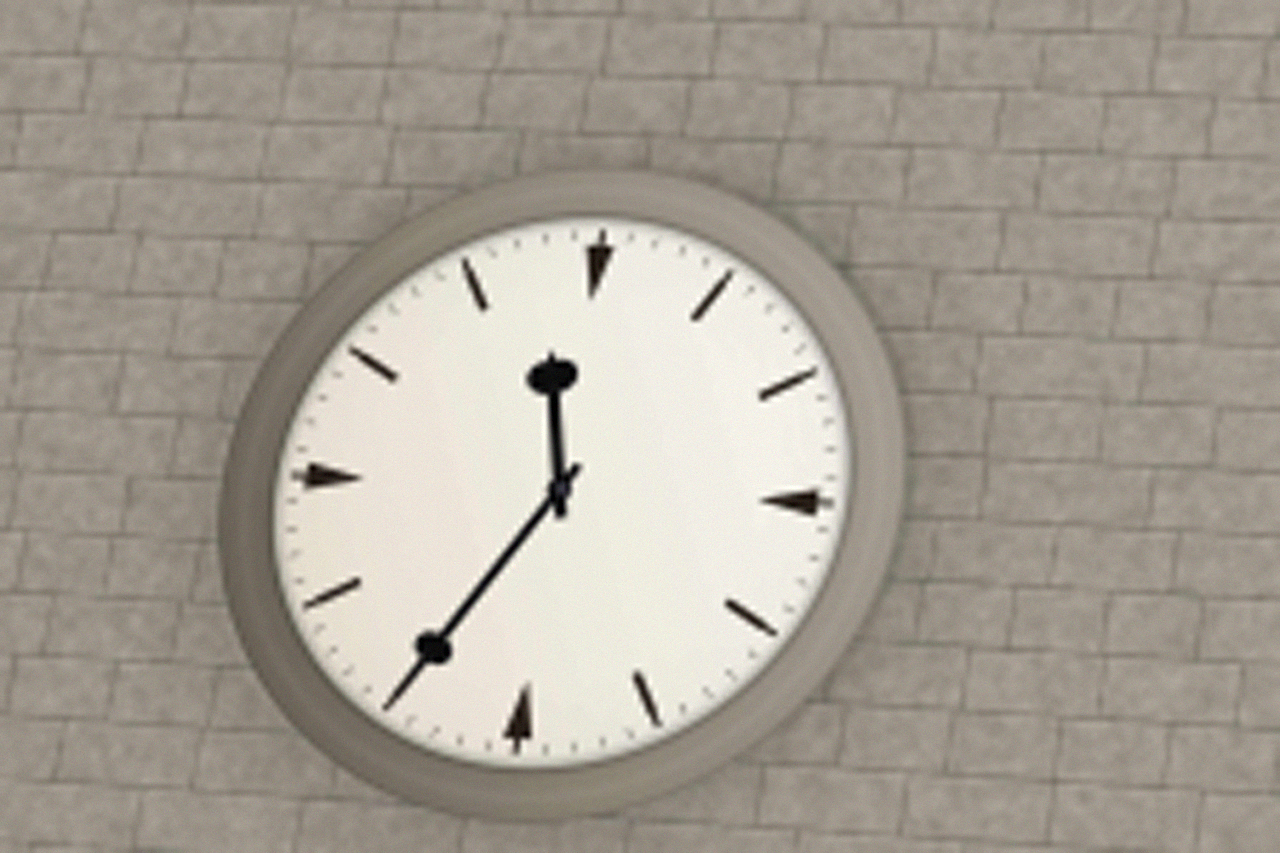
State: 11:35
